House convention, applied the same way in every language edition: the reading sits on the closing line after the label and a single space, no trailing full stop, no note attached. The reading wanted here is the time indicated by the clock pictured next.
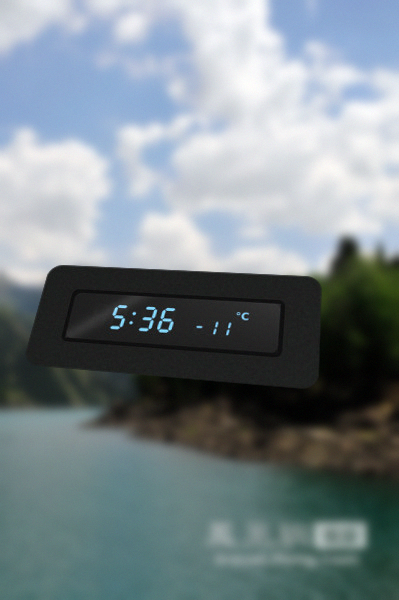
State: 5:36
